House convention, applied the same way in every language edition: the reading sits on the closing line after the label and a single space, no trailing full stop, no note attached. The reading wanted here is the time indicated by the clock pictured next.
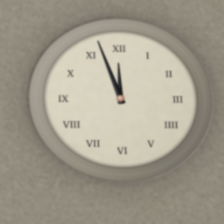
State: 11:57
